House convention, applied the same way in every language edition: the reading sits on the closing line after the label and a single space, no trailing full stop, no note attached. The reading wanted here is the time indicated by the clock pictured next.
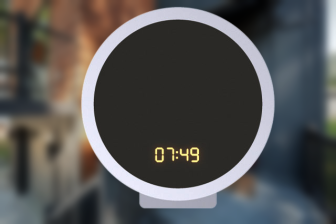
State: 7:49
